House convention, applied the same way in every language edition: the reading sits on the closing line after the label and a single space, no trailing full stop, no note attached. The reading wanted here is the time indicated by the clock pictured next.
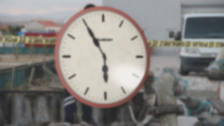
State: 5:55
